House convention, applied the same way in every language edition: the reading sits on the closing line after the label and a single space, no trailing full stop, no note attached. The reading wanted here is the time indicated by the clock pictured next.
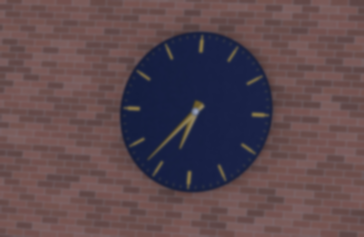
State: 6:37
